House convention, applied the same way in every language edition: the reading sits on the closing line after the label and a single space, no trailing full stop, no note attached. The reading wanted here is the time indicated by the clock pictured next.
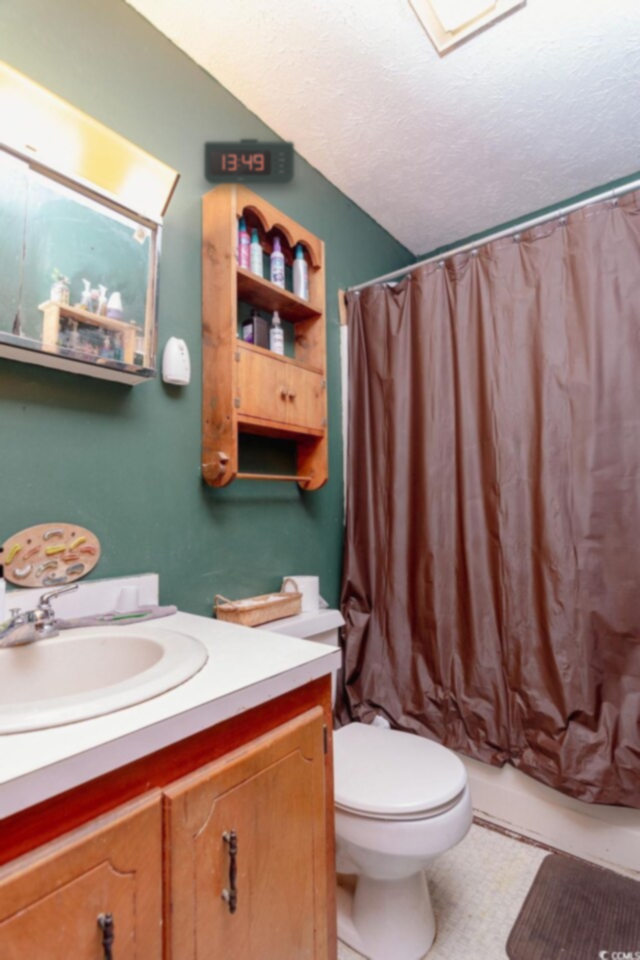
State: 13:49
